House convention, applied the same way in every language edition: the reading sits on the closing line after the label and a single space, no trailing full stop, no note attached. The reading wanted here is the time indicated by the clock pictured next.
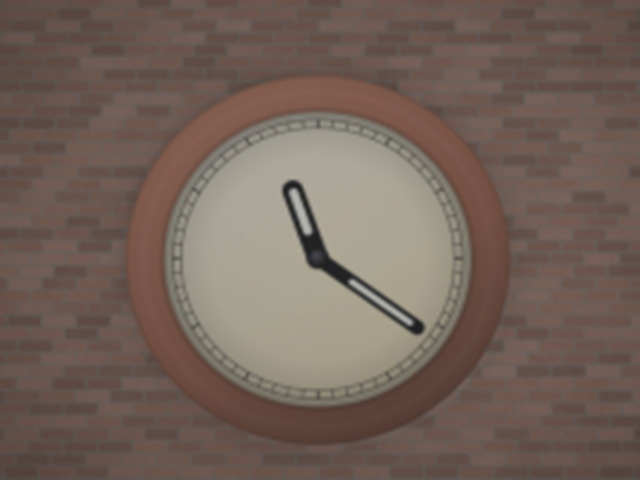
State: 11:21
